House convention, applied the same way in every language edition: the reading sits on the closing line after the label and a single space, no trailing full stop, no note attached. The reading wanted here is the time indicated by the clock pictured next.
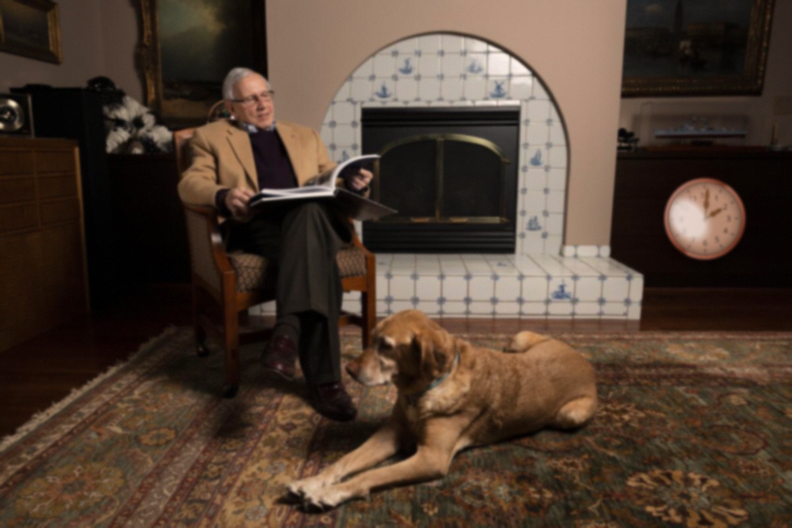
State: 2:01
